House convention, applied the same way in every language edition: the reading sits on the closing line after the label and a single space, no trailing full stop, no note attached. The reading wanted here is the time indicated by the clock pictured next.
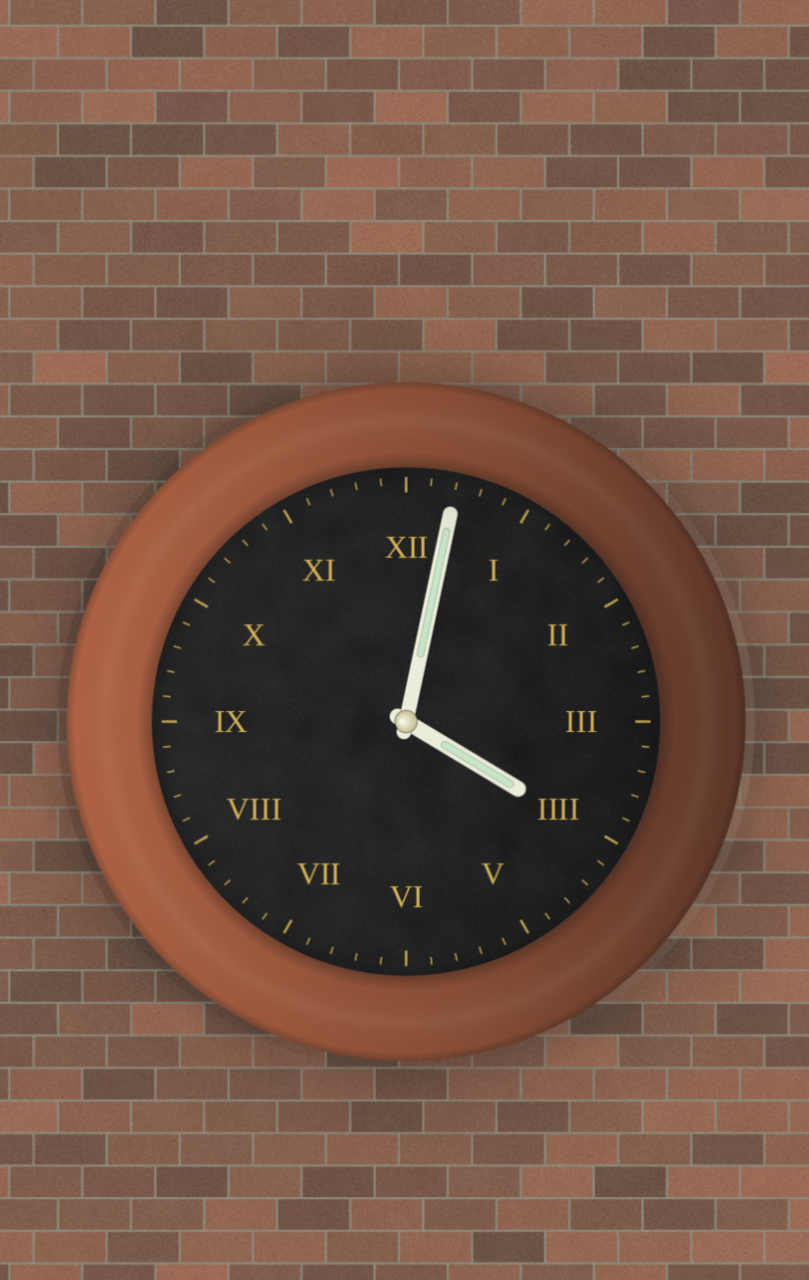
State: 4:02
